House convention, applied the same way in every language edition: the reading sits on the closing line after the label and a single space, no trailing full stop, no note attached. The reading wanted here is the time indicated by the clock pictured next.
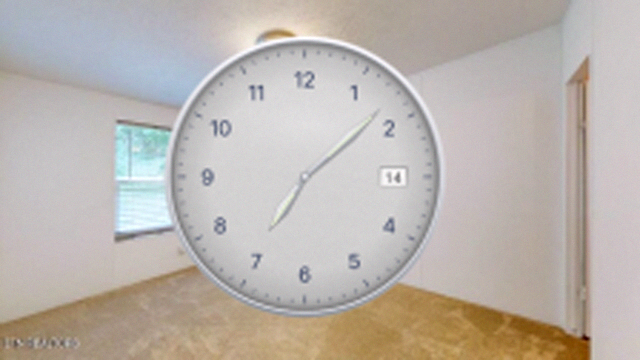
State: 7:08
